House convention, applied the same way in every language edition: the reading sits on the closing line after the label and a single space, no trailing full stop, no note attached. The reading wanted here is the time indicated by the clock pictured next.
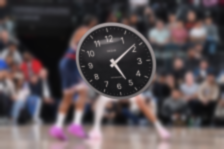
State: 5:09
